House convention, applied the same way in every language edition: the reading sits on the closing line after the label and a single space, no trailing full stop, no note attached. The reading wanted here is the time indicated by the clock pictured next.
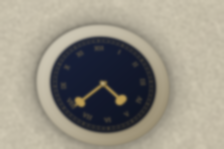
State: 4:39
